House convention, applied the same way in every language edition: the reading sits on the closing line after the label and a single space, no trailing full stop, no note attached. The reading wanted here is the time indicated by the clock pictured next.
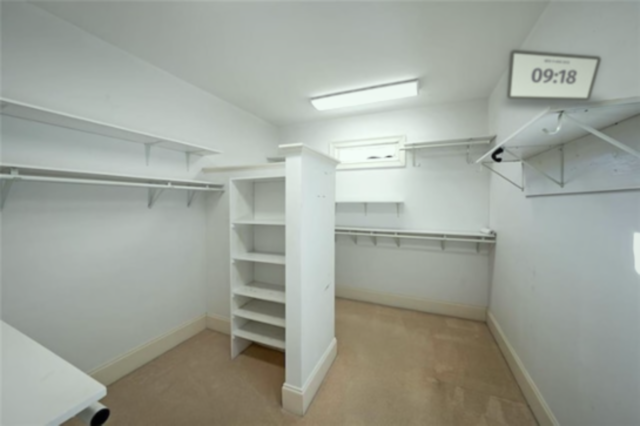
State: 9:18
